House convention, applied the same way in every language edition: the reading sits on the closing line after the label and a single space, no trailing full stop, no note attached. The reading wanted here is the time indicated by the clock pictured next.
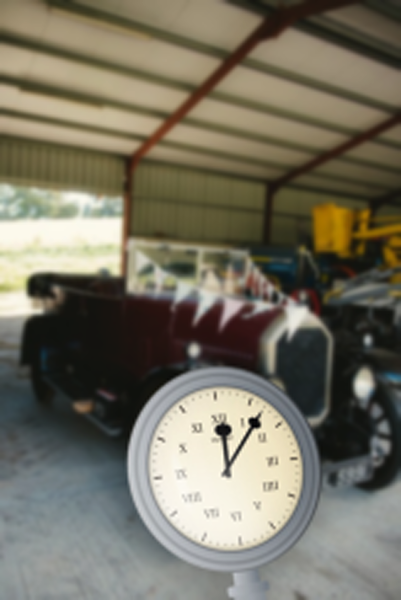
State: 12:07
